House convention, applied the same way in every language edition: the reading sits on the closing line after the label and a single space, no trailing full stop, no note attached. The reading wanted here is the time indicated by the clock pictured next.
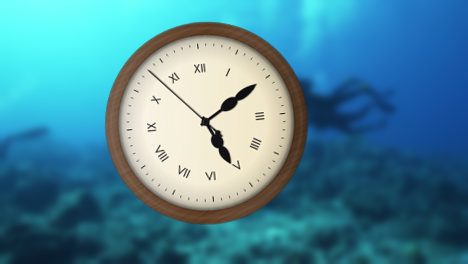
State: 5:09:53
